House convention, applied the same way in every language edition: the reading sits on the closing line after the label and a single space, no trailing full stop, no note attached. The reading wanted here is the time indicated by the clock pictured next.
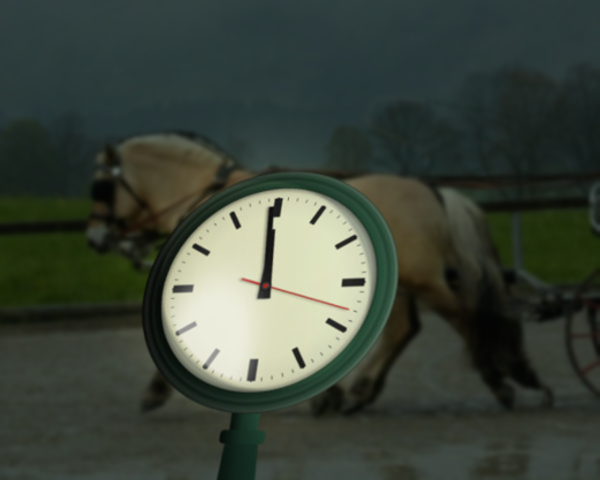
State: 11:59:18
